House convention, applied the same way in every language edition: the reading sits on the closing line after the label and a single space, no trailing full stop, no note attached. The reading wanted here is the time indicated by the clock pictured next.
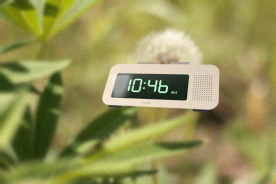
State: 10:46
